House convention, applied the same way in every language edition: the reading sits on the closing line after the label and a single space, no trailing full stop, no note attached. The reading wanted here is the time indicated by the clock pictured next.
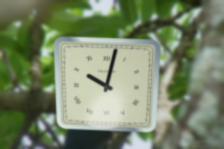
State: 10:02
